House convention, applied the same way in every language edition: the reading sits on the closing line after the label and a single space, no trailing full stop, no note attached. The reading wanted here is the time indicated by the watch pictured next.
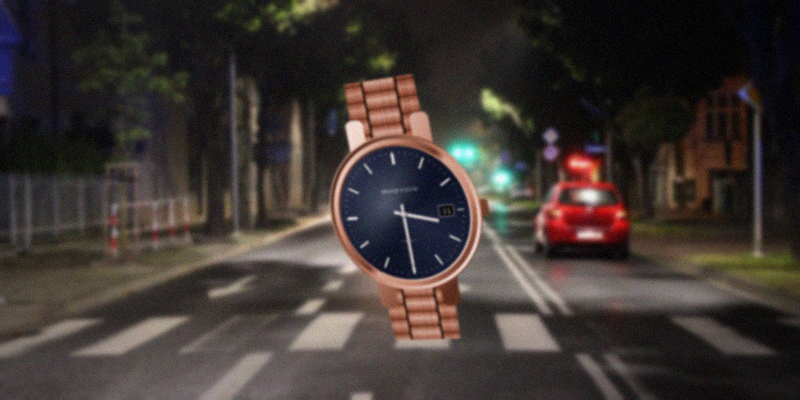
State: 3:30
